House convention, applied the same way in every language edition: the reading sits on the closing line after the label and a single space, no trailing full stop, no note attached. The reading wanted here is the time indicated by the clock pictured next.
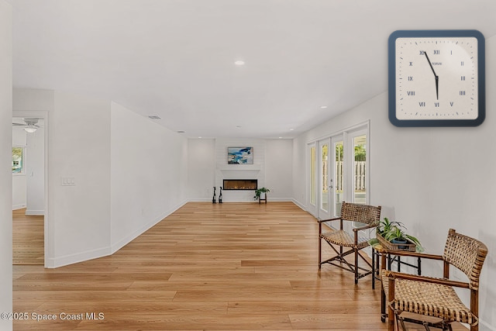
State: 5:56
